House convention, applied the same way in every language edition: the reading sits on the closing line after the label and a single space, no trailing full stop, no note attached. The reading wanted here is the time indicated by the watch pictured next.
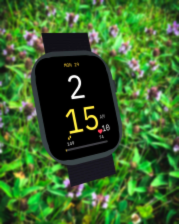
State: 2:15
